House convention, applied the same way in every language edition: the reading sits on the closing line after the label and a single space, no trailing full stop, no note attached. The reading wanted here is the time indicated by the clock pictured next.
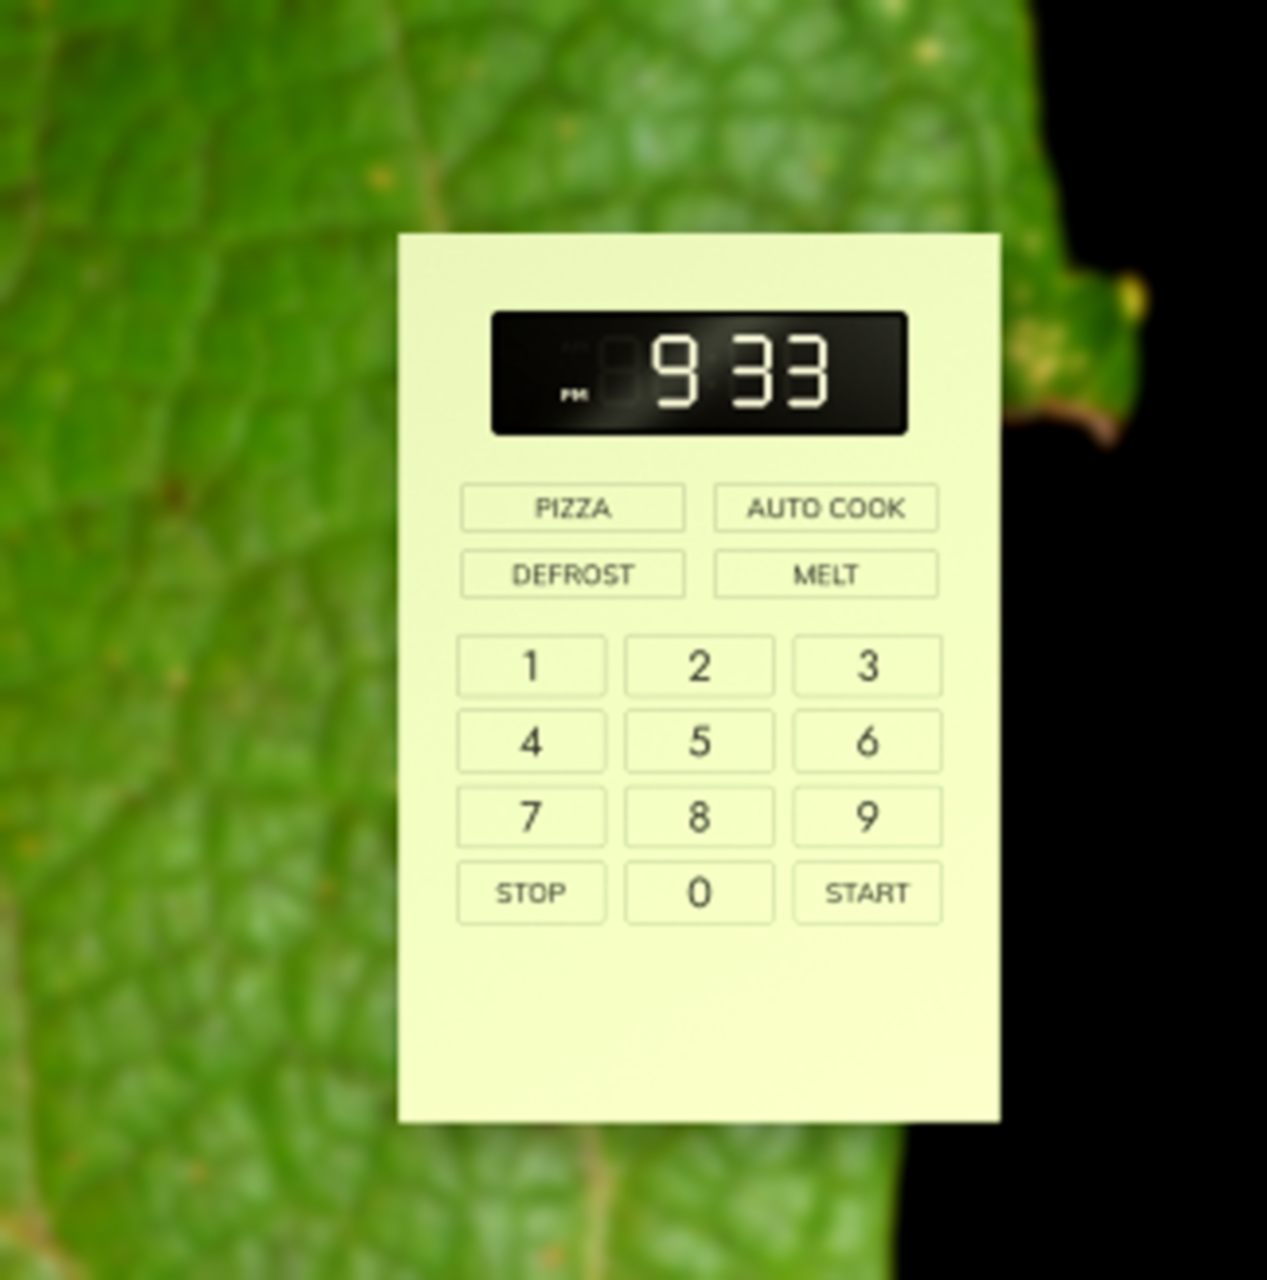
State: 9:33
